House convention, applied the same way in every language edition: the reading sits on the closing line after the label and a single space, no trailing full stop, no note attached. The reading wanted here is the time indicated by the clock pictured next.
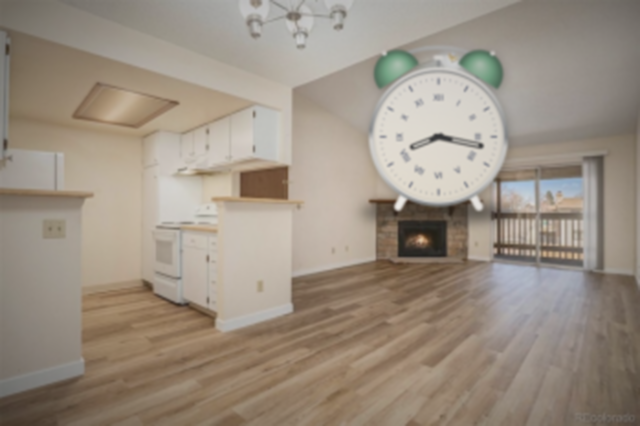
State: 8:17
